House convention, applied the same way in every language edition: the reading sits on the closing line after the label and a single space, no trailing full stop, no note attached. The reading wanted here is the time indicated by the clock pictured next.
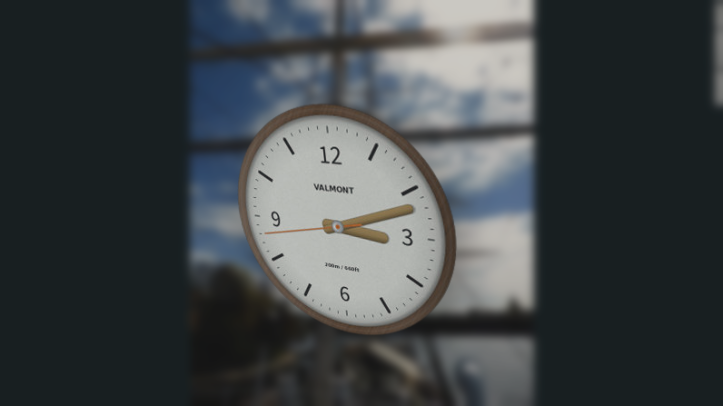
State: 3:11:43
